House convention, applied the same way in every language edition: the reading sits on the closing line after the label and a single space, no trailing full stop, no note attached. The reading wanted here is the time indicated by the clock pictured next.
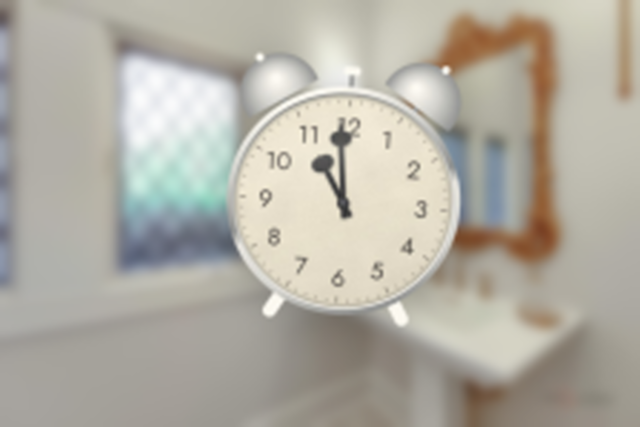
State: 10:59
